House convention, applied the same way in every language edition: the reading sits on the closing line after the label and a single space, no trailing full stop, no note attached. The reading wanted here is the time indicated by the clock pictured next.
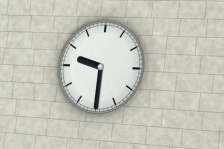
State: 9:30
